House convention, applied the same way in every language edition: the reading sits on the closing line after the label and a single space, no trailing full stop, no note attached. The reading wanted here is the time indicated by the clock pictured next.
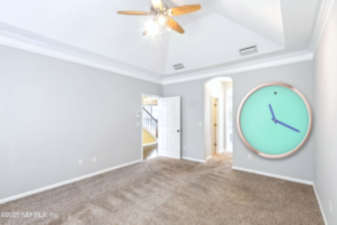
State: 11:19
